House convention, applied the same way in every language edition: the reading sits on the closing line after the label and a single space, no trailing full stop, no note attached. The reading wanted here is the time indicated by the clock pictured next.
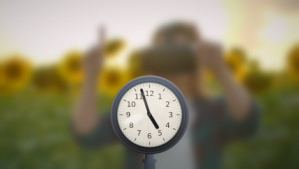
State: 4:57
